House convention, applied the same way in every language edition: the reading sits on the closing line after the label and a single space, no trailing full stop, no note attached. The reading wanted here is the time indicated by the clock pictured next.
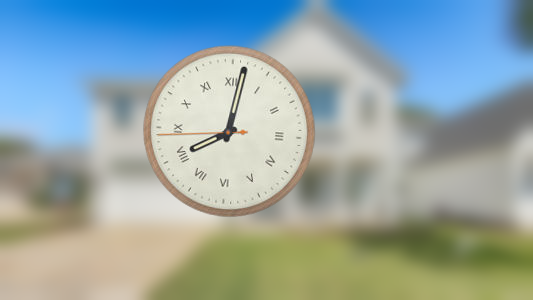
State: 8:01:44
